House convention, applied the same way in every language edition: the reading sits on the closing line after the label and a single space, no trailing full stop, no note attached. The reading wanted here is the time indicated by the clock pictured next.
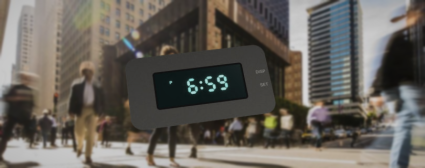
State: 6:59
